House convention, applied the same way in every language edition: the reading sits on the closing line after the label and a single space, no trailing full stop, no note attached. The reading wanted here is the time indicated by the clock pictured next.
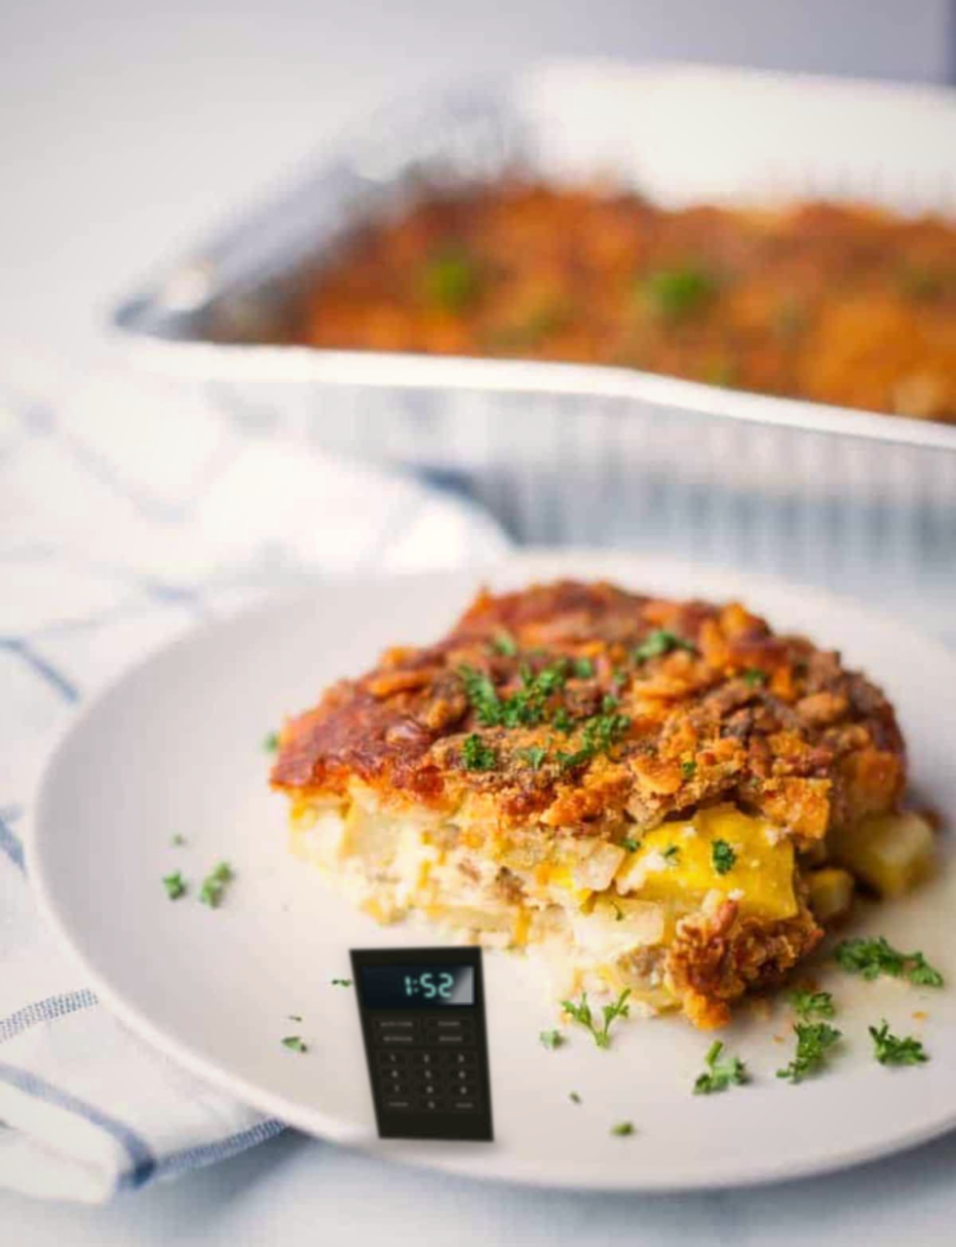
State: 1:52
